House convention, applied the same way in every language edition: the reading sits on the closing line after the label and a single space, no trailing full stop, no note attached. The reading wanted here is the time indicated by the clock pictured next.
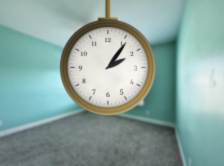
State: 2:06
